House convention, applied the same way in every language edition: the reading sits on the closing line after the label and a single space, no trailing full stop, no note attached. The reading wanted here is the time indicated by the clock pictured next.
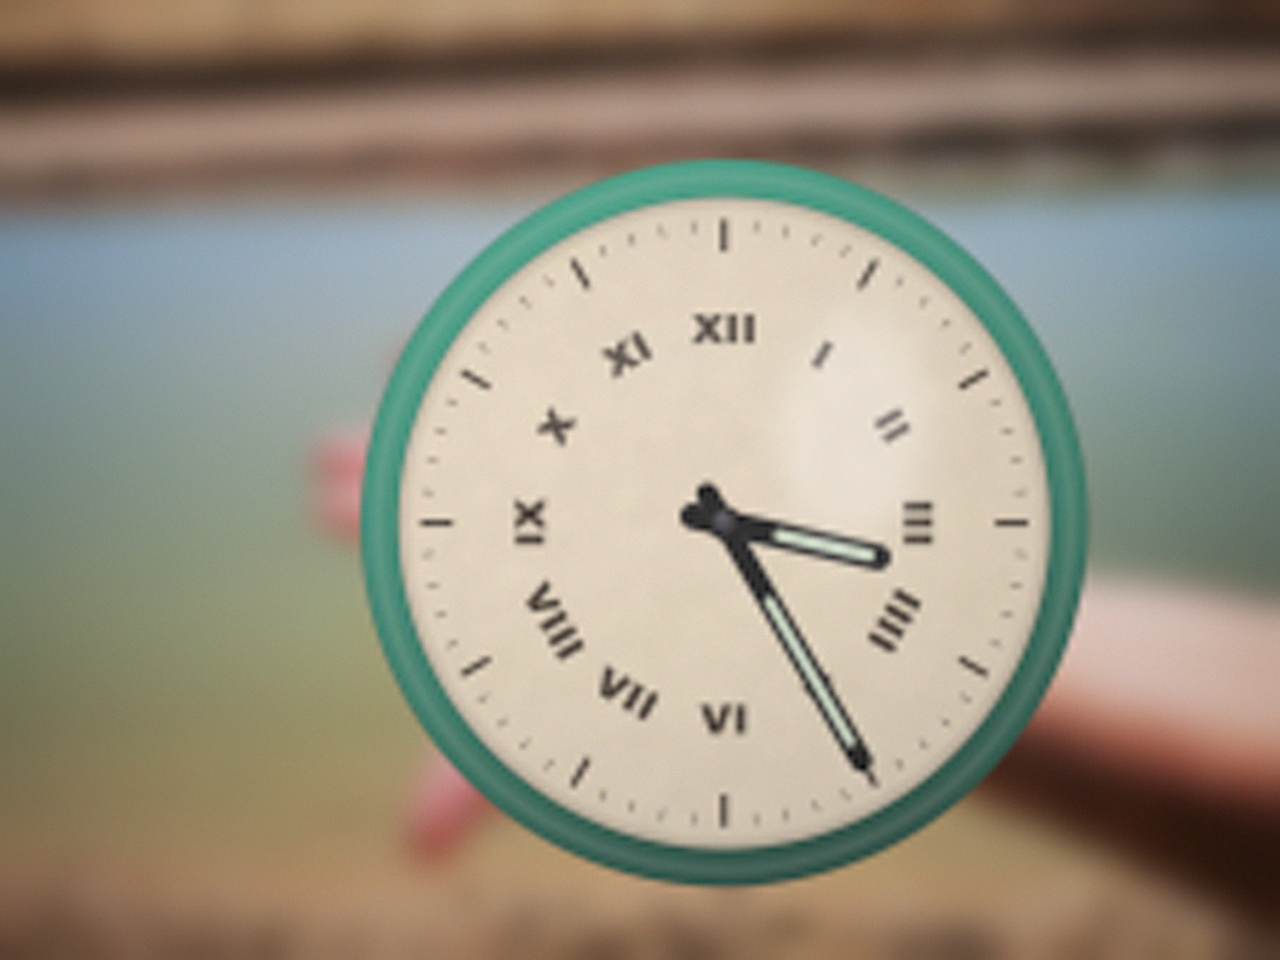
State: 3:25
